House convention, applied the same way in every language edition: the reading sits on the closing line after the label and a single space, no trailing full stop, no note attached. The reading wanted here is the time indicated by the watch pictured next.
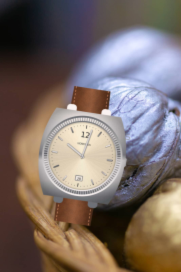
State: 10:02
